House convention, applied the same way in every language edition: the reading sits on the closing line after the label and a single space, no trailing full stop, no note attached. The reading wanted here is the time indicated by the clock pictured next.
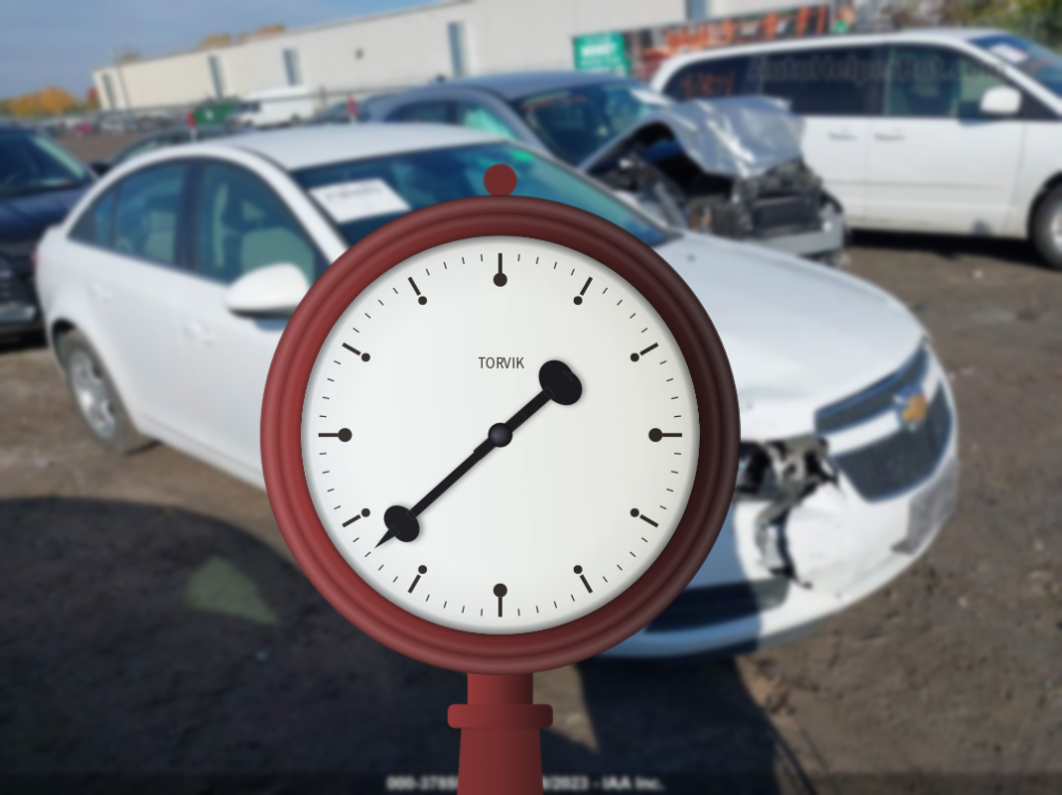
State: 1:38
